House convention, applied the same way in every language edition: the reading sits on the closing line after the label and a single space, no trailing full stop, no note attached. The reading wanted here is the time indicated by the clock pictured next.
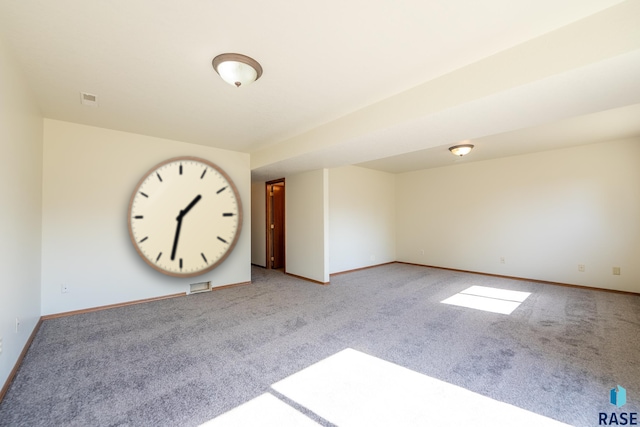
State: 1:32
